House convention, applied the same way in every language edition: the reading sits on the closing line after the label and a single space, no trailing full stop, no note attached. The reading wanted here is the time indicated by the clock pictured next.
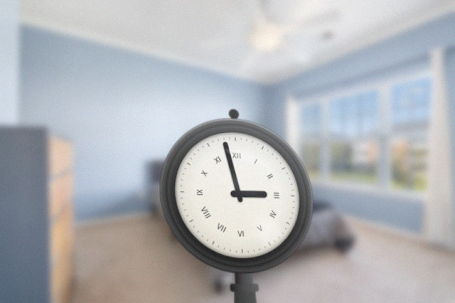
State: 2:58
